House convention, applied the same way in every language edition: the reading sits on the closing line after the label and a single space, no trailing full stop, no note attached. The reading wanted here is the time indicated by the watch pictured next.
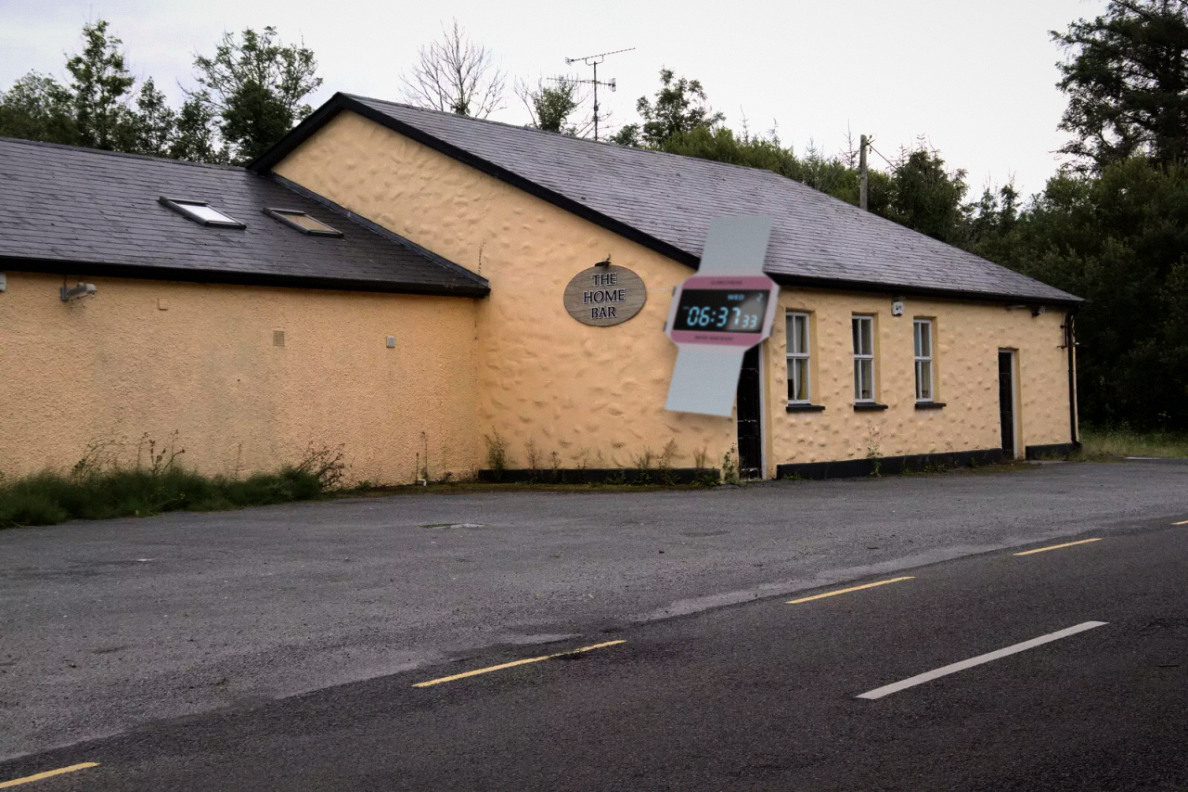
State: 6:37:33
